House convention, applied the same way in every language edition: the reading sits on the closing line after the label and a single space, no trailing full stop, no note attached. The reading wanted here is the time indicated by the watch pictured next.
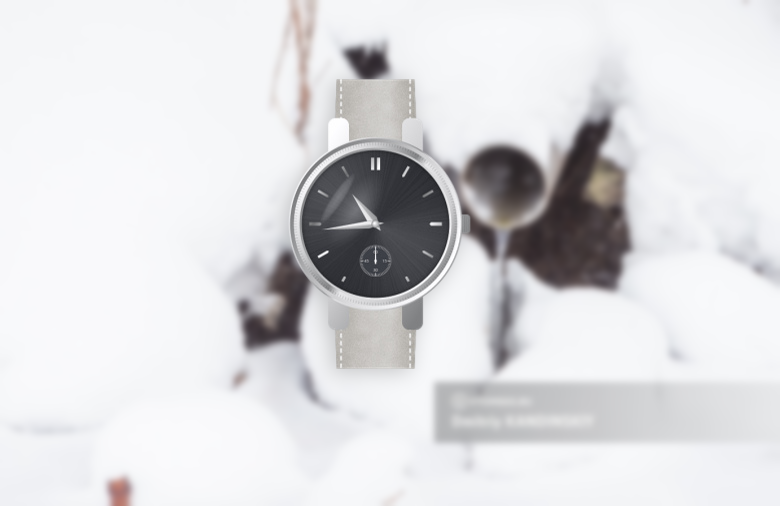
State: 10:44
